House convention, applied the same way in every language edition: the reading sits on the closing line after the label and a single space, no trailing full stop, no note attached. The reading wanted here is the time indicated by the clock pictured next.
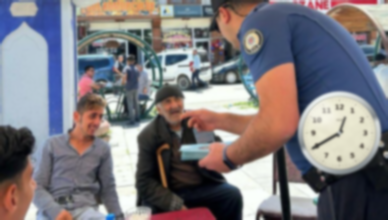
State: 12:40
